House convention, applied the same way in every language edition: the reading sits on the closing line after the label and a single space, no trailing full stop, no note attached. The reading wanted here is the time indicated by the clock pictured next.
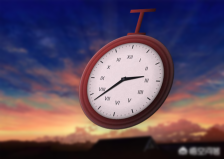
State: 2:38
